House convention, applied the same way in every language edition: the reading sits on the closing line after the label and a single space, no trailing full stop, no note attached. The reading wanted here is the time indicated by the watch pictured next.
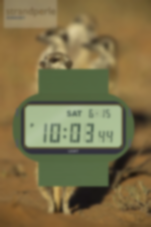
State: 10:03
